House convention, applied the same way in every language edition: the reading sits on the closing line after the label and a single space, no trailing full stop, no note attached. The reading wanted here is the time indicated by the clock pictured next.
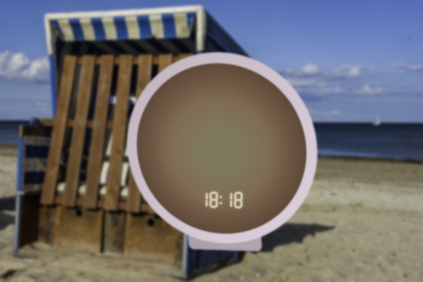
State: 18:18
